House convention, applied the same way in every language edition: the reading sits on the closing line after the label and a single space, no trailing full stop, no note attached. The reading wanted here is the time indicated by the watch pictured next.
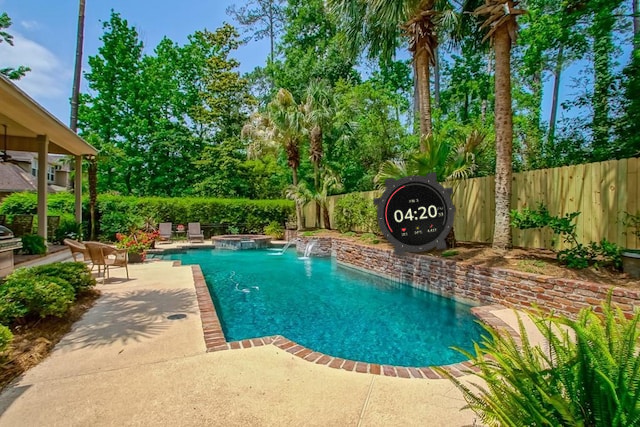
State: 4:20
